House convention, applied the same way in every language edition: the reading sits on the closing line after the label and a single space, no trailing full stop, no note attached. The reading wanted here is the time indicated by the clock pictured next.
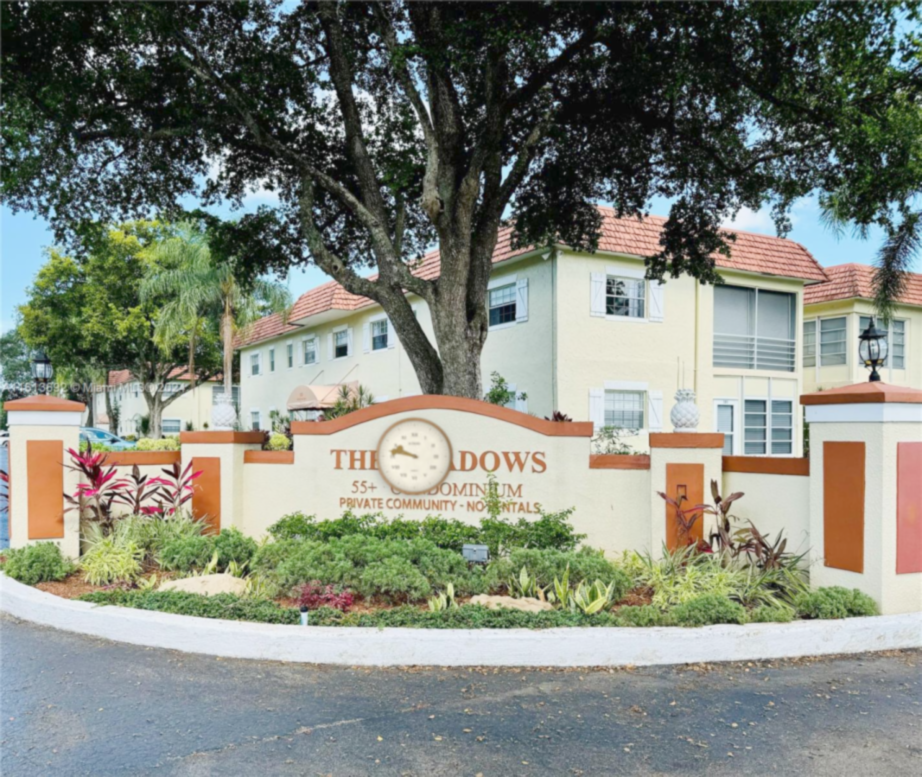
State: 9:47
